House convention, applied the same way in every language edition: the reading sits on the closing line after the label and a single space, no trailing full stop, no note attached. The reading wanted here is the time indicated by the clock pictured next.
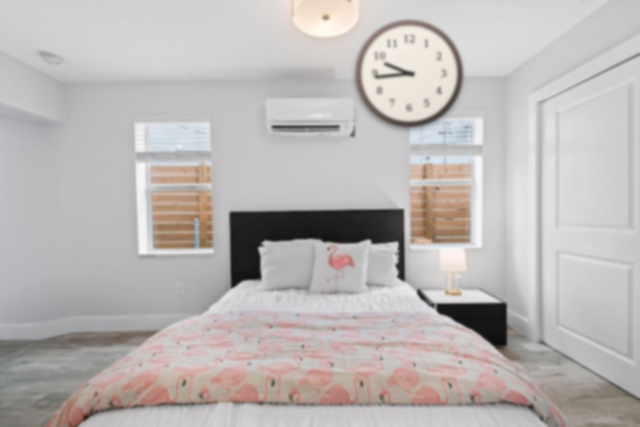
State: 9:44
